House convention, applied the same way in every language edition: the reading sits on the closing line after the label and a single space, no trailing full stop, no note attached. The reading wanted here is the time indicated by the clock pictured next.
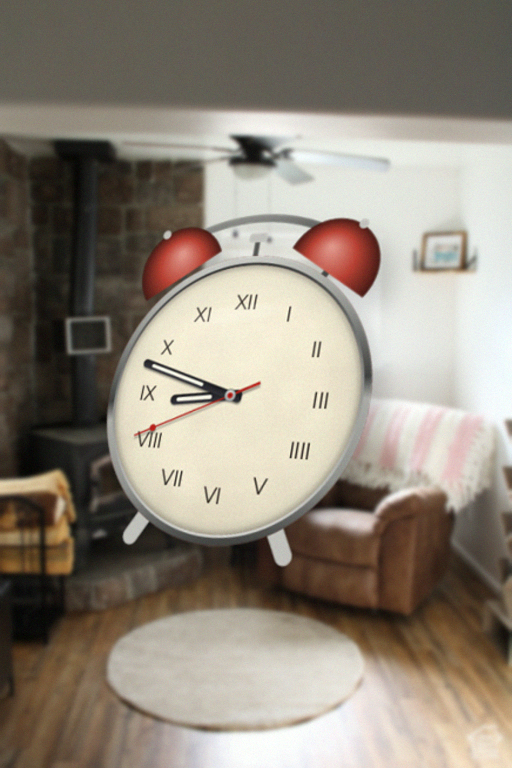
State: 8:47:41
